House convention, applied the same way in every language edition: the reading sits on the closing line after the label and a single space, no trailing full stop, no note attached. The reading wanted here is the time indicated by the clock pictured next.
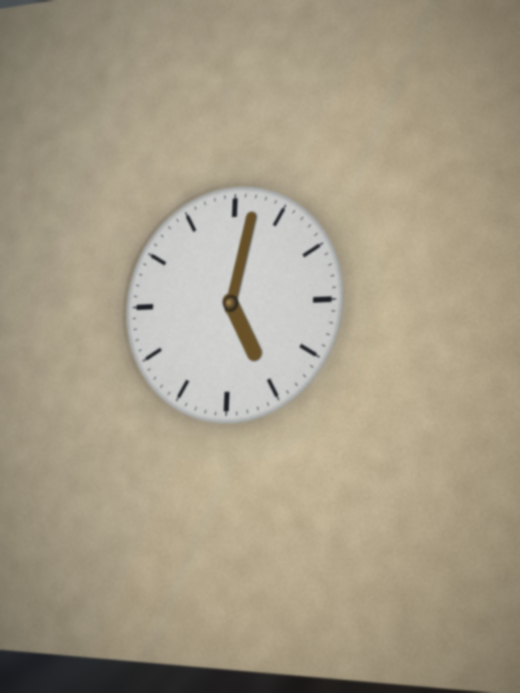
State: 5:02
